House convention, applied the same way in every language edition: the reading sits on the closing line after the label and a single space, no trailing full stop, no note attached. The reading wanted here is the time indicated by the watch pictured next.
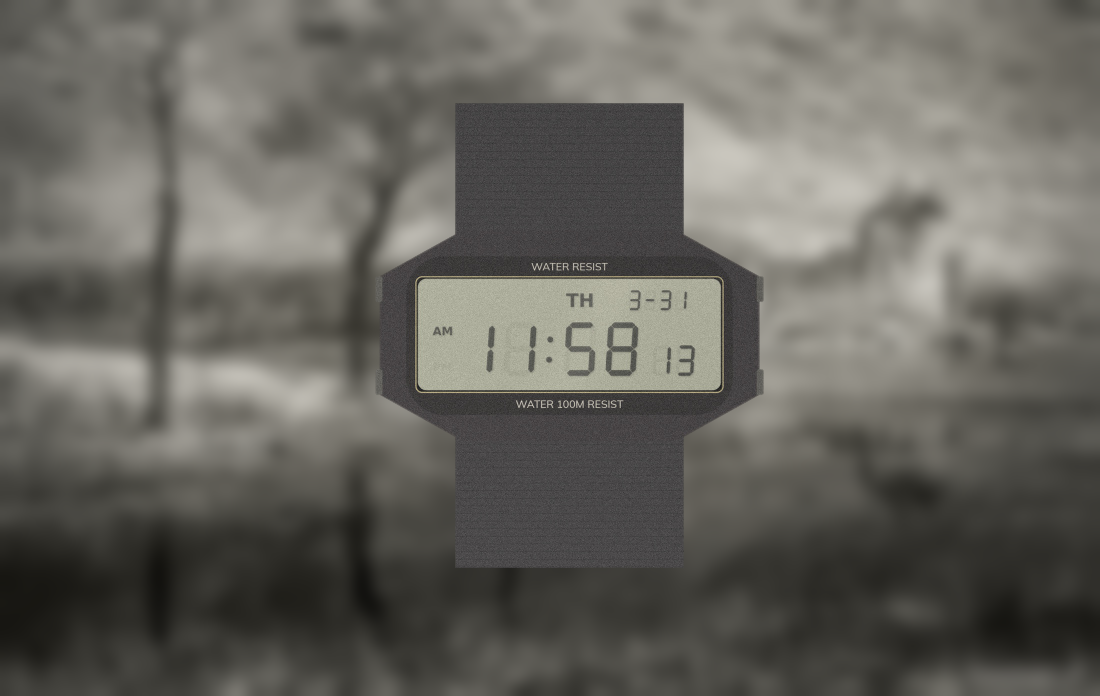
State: 11:58:13
